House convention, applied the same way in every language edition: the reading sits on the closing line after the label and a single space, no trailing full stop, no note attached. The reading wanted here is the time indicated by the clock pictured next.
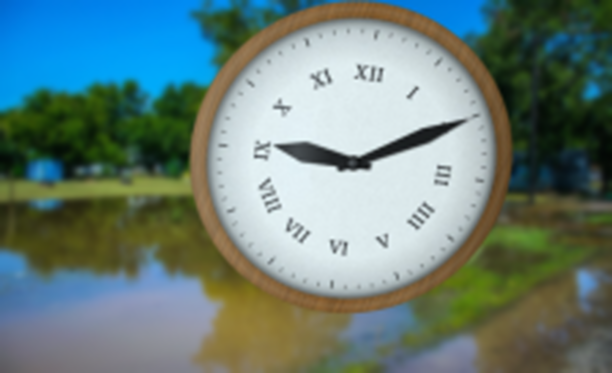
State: 9:10
